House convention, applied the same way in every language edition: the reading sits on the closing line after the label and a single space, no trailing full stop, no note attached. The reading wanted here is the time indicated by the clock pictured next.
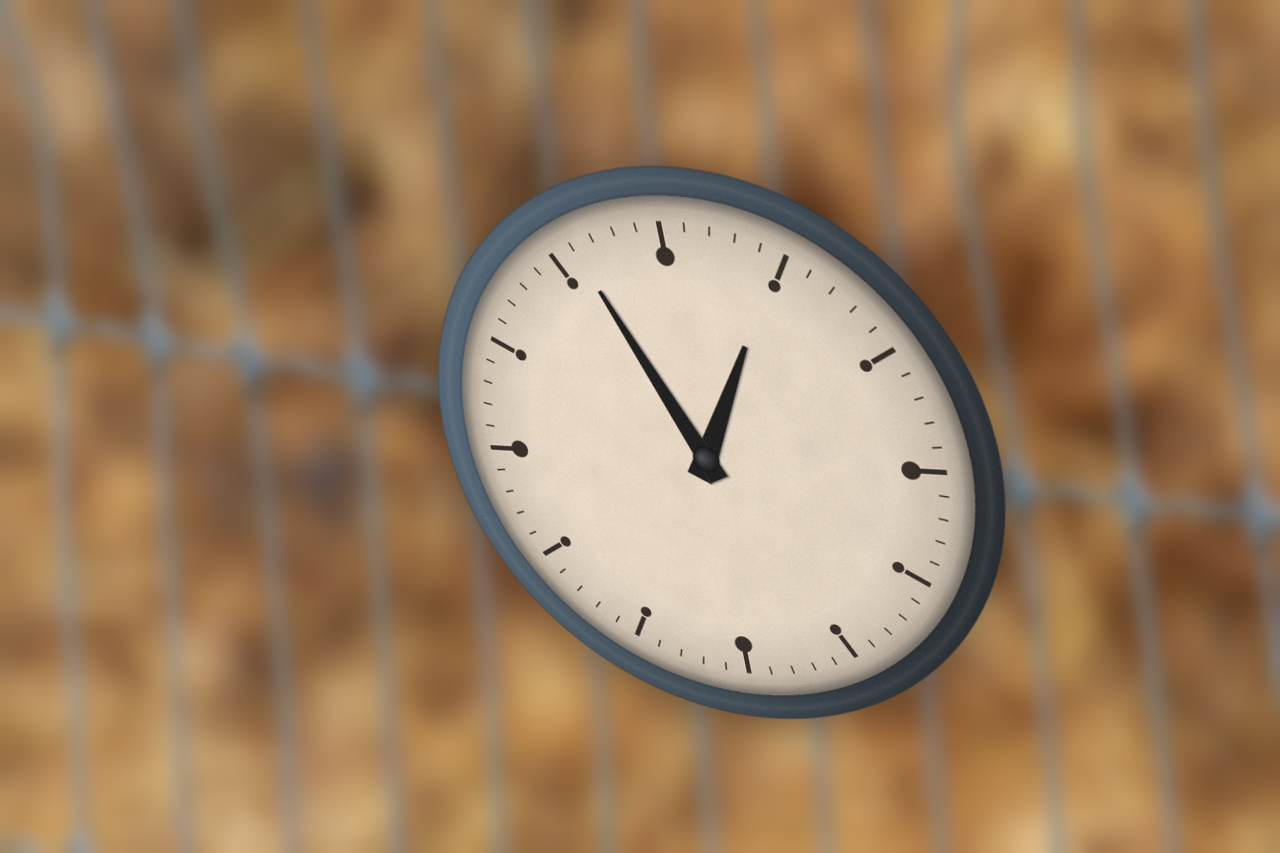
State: 12:56
